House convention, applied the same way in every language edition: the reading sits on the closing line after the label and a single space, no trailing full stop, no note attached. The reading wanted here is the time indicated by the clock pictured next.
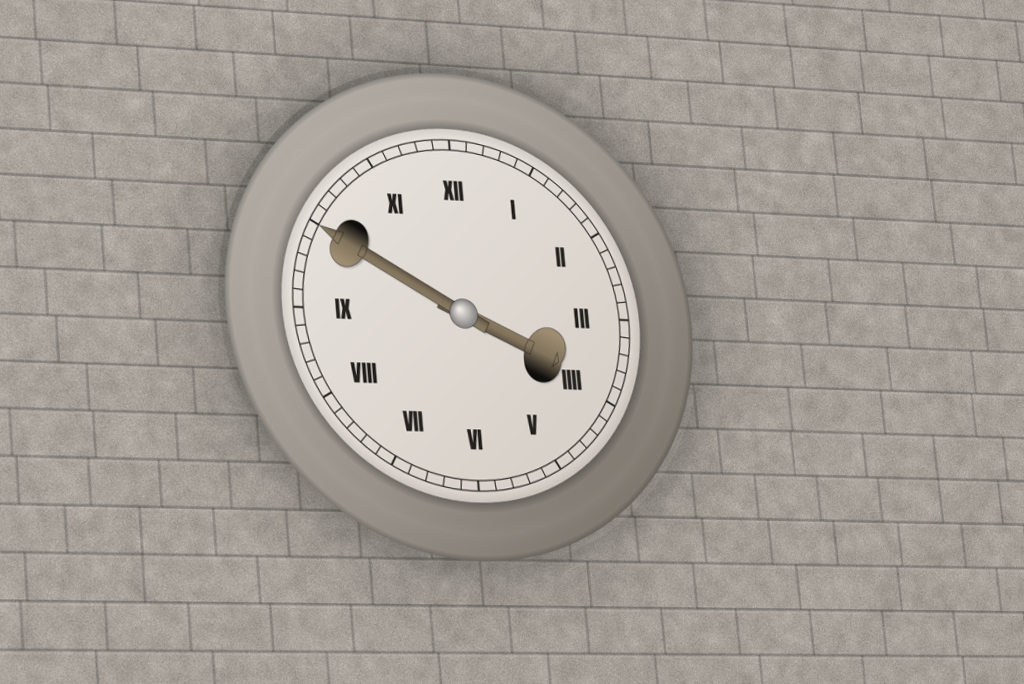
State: 3:50
